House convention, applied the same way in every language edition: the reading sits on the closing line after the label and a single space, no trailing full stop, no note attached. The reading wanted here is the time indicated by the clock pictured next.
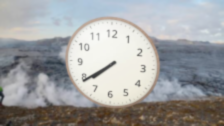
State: 7:39
